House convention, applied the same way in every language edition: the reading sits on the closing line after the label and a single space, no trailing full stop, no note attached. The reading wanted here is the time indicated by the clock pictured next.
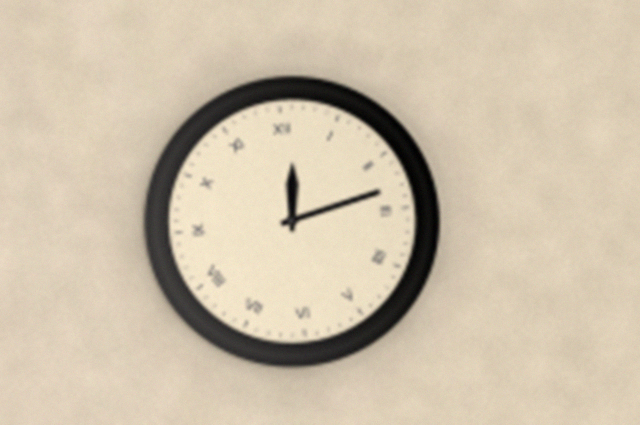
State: 12:13
